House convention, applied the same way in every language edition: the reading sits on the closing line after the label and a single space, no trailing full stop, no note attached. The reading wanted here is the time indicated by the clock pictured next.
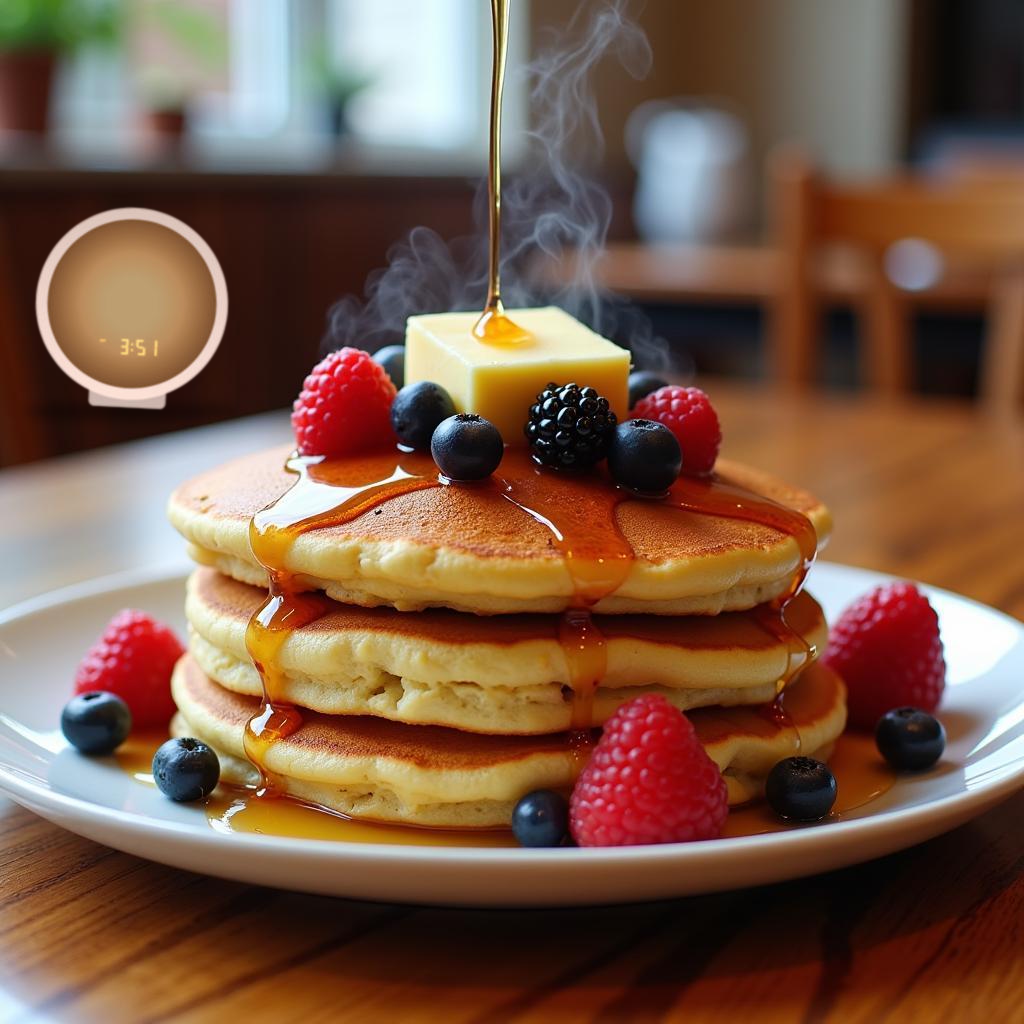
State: 3:51
